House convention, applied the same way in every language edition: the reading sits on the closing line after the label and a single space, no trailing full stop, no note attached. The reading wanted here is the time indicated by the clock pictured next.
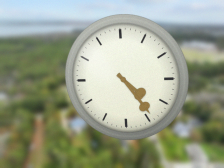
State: 4:24
